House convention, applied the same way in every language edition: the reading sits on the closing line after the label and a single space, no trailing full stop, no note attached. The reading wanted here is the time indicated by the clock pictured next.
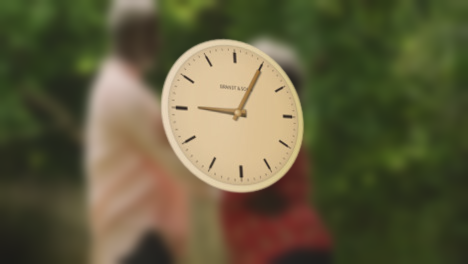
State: 9:05
